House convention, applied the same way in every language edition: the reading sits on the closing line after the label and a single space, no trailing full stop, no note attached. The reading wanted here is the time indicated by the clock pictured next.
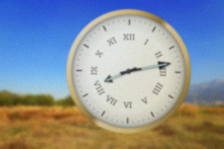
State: 8:13
